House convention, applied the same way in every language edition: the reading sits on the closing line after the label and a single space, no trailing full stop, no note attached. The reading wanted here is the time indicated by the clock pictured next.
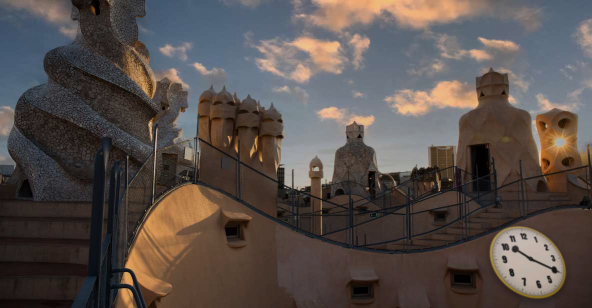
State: 10:20
